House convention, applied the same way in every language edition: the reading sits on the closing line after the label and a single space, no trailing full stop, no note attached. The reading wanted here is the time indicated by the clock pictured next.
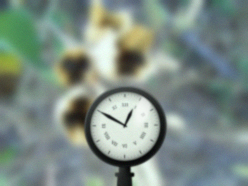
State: 12:50
